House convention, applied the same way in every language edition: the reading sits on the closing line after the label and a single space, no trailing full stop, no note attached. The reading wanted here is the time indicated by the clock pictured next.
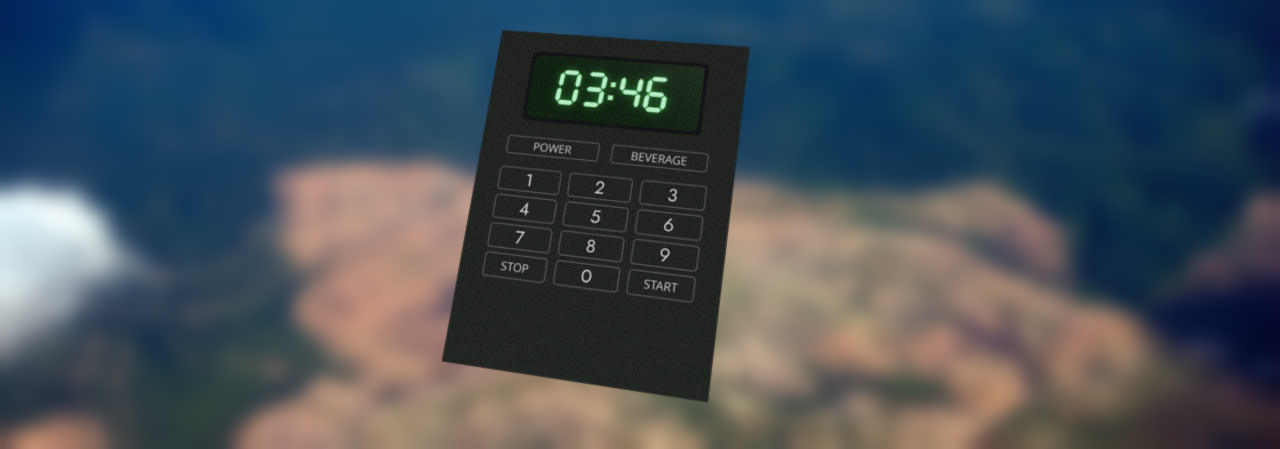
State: 3:46
